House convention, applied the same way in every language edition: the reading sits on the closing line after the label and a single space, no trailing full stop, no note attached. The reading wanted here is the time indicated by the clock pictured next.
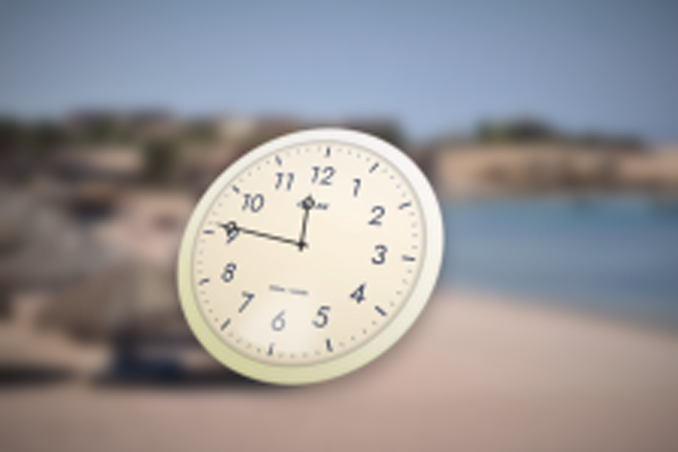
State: 11:46
